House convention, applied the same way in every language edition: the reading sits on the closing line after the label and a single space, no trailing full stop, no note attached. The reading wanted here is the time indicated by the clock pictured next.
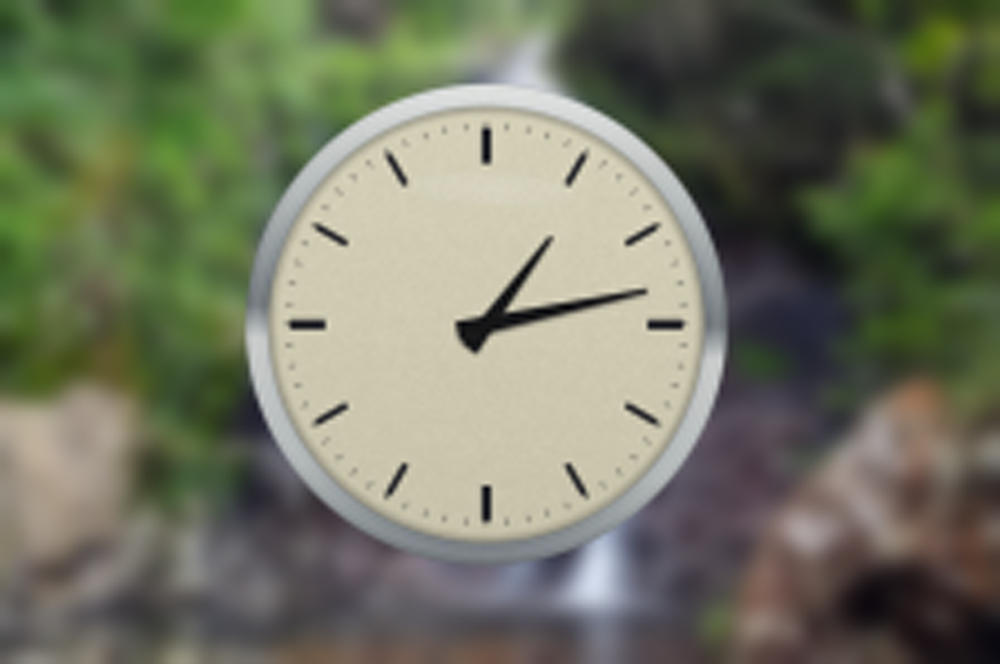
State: 1:13
